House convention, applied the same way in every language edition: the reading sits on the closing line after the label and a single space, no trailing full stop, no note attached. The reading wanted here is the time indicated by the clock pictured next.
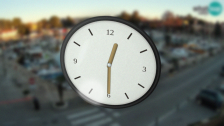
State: 12:30
